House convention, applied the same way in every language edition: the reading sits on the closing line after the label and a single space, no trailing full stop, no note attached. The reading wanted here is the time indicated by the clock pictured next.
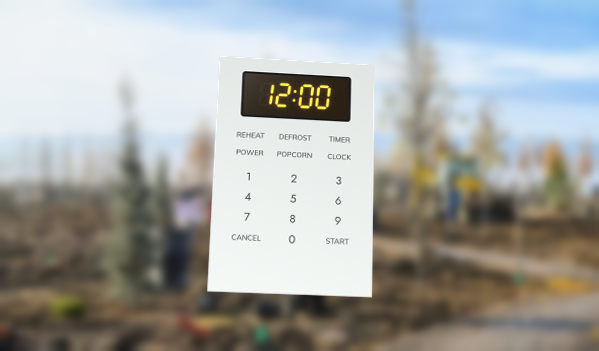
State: 12:00
